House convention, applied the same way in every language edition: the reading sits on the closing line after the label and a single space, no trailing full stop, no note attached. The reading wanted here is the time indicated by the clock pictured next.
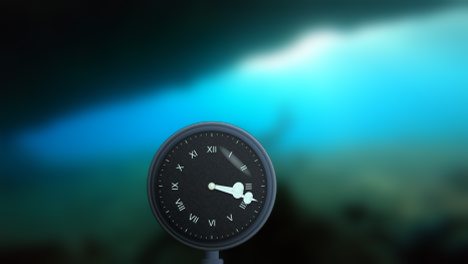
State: 3:18
